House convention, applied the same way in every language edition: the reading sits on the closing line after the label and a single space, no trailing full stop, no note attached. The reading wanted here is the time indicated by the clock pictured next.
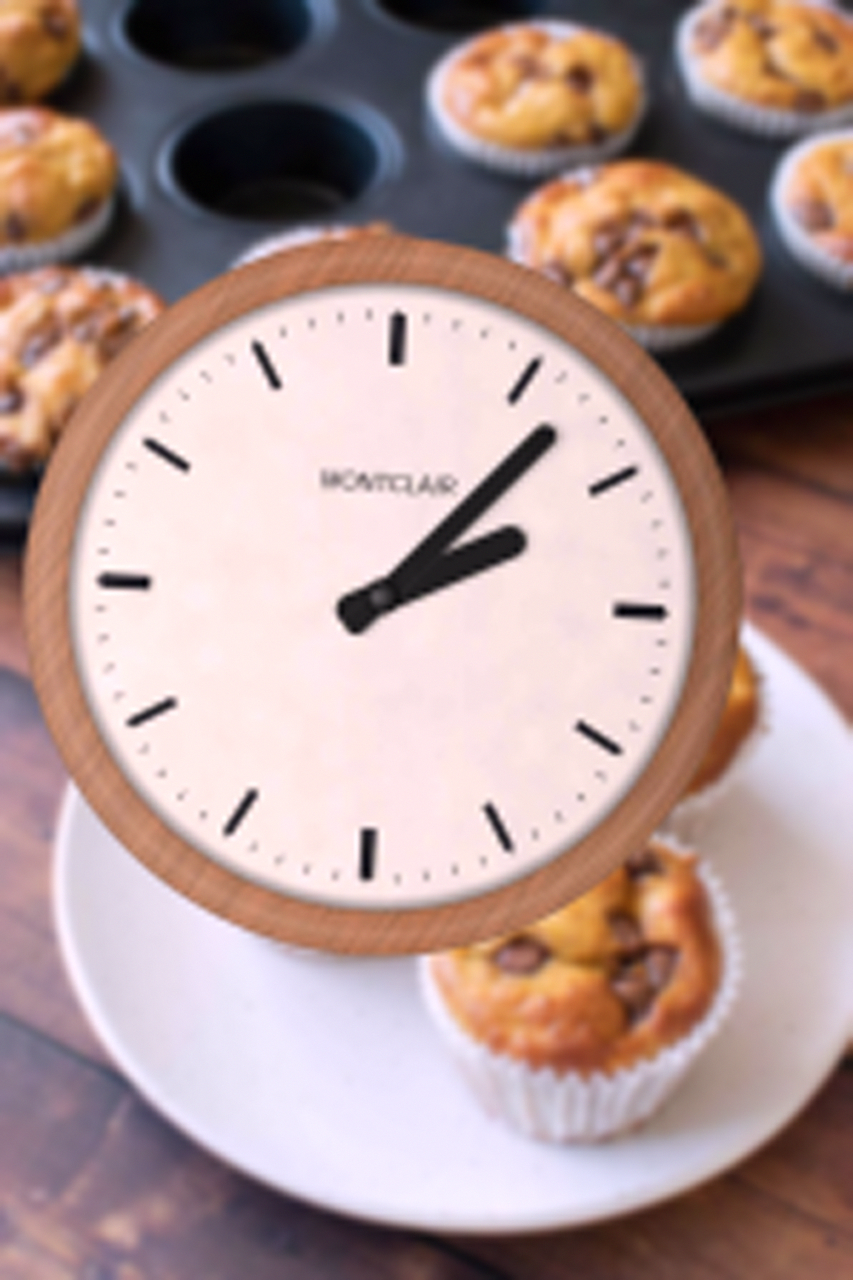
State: 2:07
